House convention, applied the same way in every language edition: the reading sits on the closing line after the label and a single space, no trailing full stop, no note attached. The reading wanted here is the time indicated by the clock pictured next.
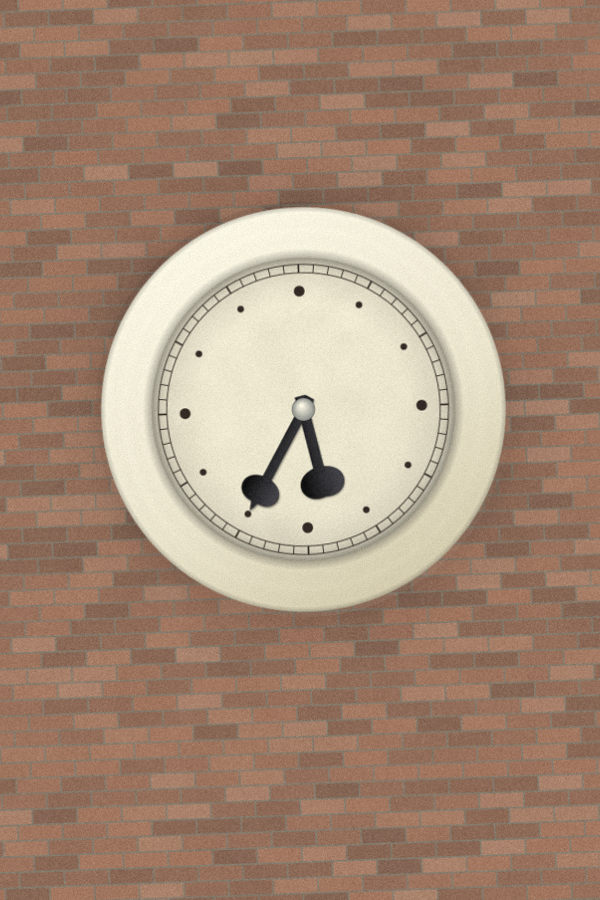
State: 5:35
